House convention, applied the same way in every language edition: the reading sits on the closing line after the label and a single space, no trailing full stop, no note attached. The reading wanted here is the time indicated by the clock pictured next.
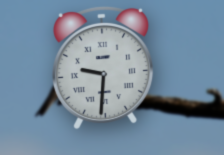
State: 9:31
